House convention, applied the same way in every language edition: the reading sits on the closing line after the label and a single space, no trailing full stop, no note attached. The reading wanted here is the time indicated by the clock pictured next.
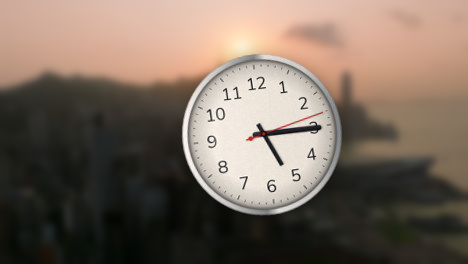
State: 5:15:13
